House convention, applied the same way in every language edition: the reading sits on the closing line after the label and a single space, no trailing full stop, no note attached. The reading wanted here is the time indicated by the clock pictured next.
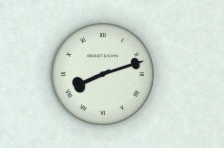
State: 8:12
